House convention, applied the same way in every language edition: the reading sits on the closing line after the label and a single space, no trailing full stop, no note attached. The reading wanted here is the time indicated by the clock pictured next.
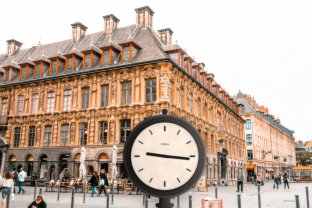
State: 9:16
